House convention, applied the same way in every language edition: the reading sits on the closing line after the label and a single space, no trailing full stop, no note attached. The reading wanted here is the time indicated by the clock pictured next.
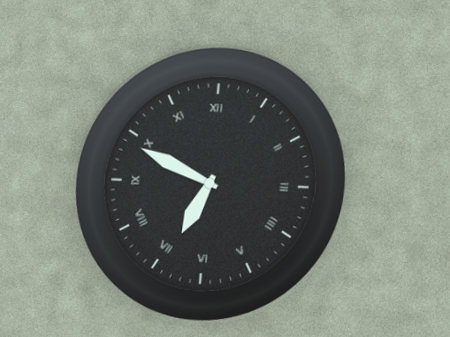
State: 6:49
